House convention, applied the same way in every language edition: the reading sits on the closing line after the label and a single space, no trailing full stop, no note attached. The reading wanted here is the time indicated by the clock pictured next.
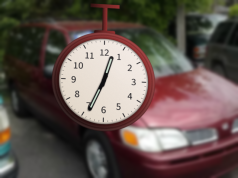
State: 12:34
